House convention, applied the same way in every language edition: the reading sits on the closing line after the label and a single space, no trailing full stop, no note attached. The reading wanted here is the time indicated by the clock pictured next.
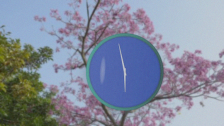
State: 5:58
